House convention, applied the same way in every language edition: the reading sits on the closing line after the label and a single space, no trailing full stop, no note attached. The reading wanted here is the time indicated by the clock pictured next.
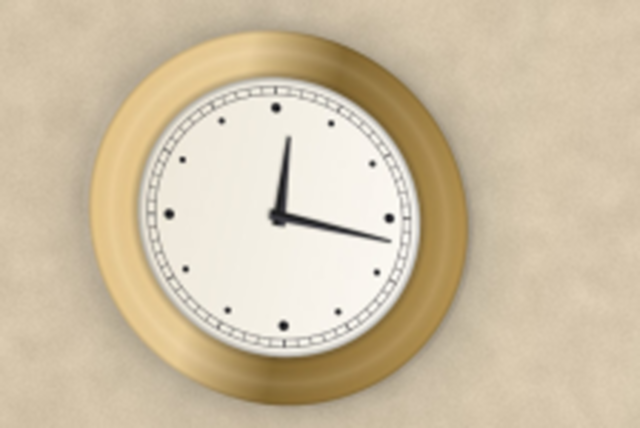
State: 12:17
